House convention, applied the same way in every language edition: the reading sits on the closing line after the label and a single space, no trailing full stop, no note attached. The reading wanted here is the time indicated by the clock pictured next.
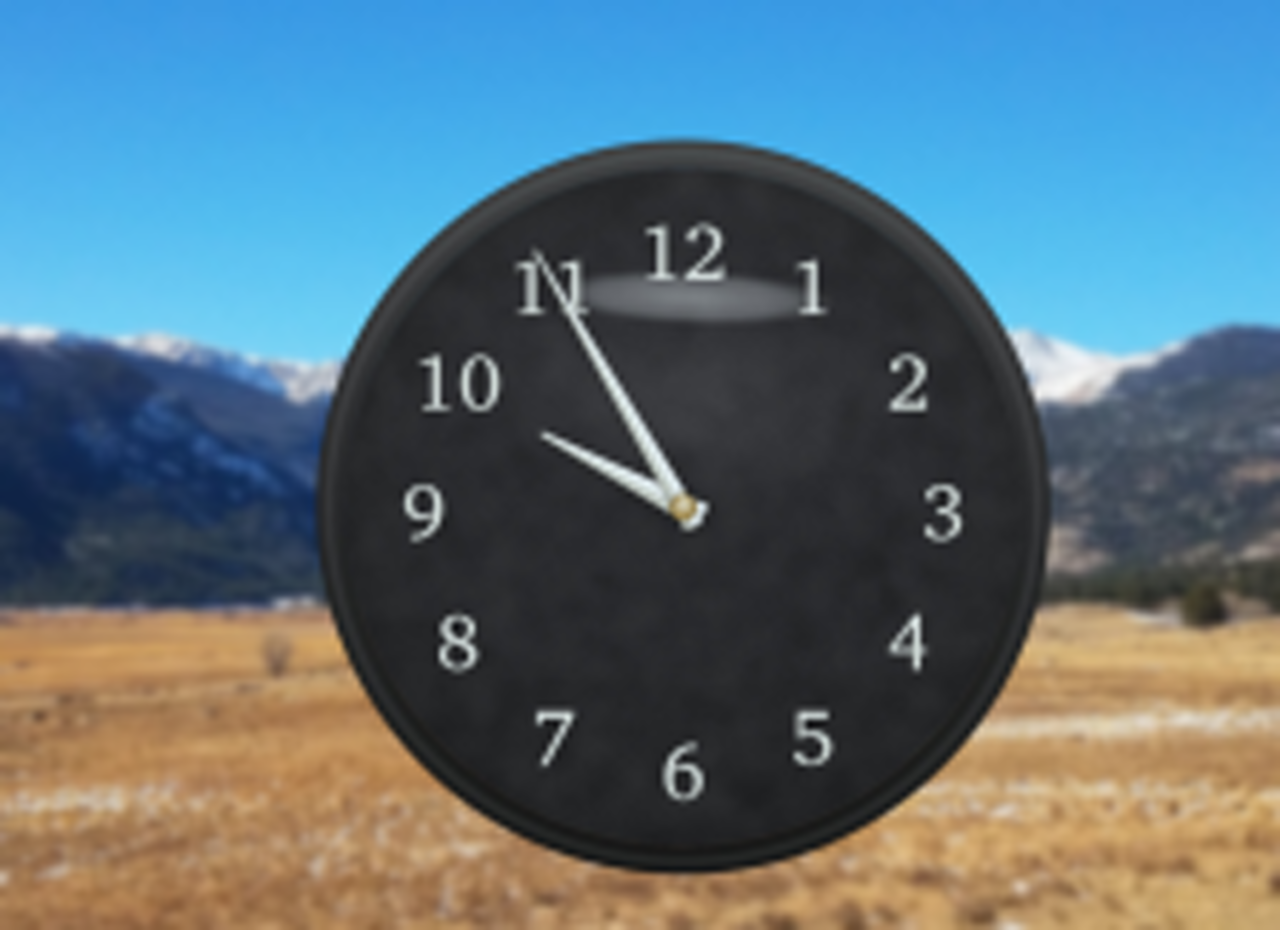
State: 9:55
